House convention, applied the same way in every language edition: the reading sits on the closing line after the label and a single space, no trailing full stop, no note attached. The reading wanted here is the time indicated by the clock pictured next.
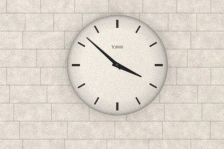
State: 3:52
